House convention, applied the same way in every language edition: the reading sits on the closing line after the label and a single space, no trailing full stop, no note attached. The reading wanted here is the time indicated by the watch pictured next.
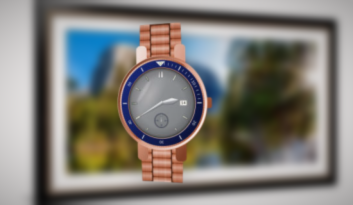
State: 2:40
